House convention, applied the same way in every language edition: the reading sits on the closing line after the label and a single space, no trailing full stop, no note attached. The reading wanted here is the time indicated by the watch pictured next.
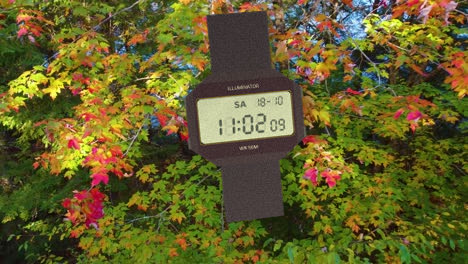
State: 11:02:09
